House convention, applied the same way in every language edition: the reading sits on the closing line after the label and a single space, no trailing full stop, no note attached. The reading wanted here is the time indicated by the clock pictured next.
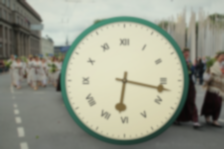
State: 6:17
